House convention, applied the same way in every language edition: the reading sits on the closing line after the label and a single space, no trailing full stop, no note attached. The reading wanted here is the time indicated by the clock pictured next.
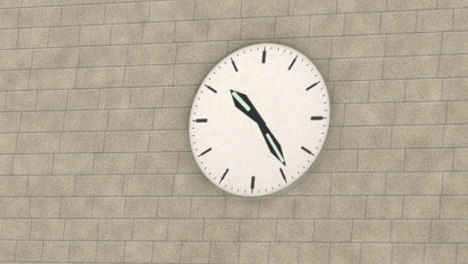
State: 10:24
